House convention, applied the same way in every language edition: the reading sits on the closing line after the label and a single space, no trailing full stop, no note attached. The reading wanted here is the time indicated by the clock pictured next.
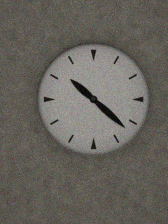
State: 10:22
